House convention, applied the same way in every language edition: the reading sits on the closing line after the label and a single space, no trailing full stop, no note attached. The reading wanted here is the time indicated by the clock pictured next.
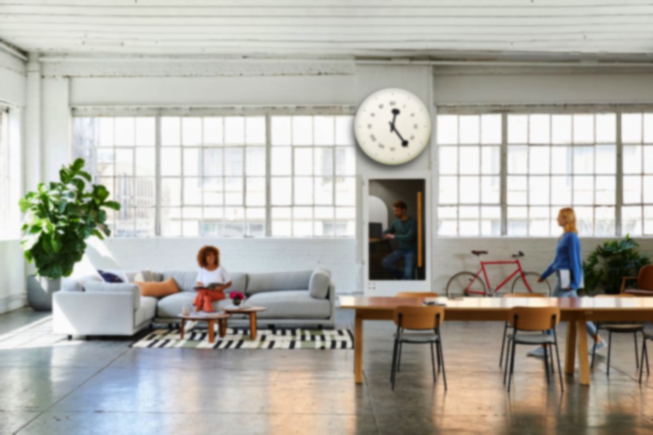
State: 12:24
